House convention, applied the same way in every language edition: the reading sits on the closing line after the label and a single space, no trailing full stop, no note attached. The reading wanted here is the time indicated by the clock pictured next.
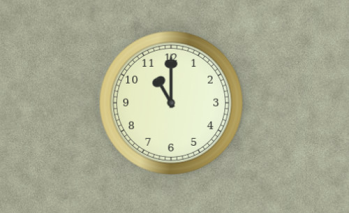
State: 11:00
